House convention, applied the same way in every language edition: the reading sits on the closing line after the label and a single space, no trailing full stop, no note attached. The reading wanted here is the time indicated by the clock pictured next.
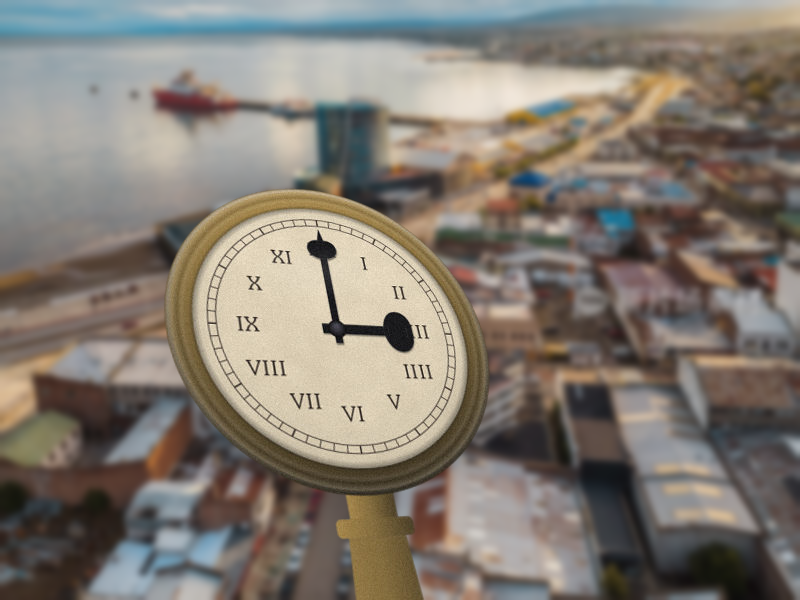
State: 3:00
